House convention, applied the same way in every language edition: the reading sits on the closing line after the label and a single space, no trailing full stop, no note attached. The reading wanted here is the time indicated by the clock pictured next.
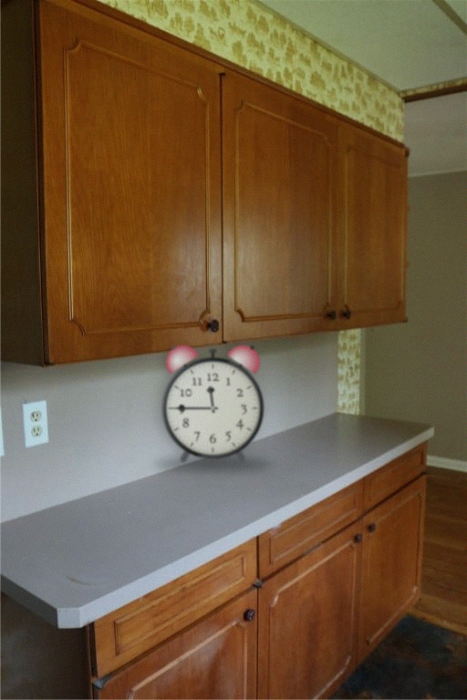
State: 11:45
